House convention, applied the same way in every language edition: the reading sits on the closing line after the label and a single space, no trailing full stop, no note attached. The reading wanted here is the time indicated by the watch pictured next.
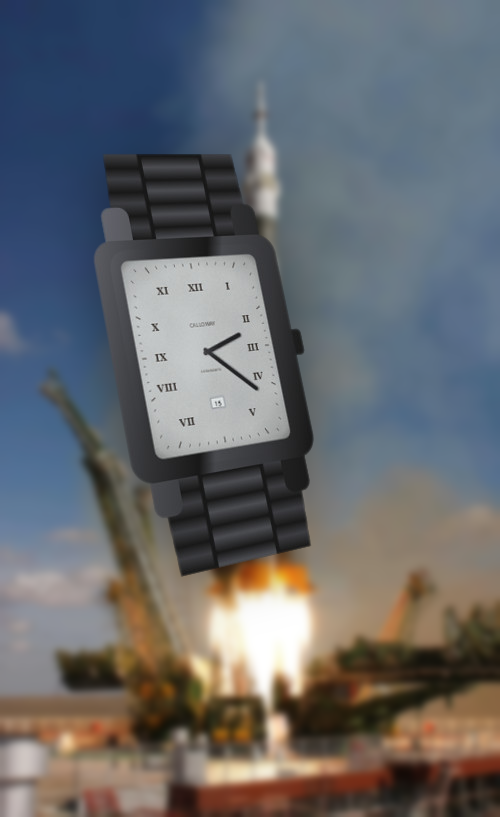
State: 2:22
